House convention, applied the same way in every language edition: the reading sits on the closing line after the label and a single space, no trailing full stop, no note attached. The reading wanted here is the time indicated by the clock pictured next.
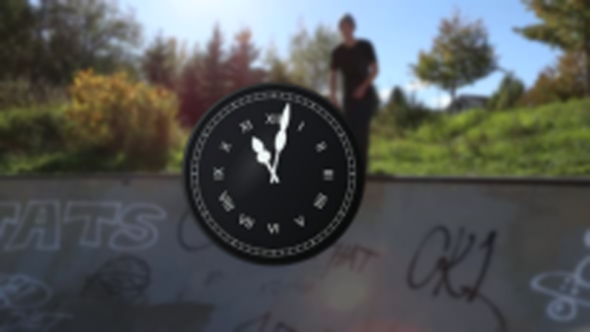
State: 11:02
